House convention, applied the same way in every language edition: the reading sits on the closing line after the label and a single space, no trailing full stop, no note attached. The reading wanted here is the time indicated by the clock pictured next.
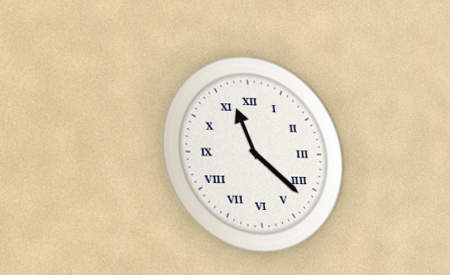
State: 11:22
